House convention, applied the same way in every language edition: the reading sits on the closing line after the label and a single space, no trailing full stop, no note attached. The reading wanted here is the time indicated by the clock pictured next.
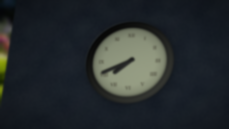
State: 7:41
